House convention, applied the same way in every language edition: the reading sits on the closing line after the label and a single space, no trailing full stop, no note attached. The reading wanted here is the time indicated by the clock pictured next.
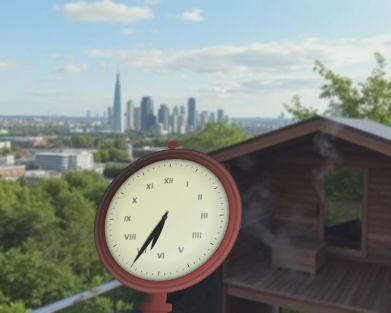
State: 6:35
